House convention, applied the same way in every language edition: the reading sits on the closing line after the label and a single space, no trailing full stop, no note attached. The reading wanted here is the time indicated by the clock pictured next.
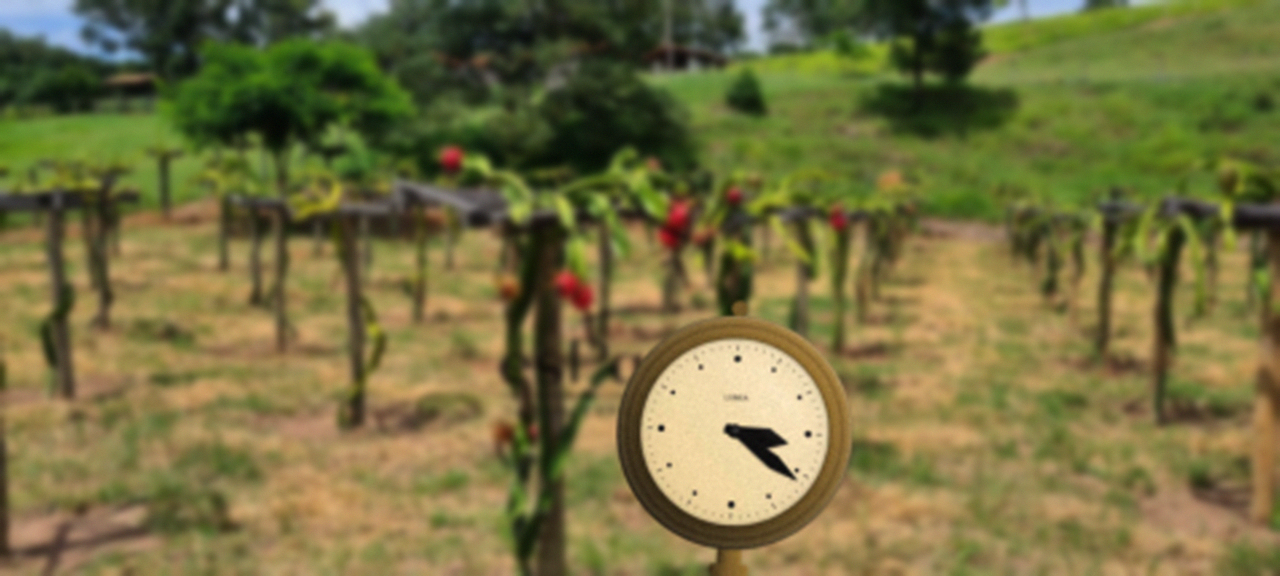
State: 3:21
